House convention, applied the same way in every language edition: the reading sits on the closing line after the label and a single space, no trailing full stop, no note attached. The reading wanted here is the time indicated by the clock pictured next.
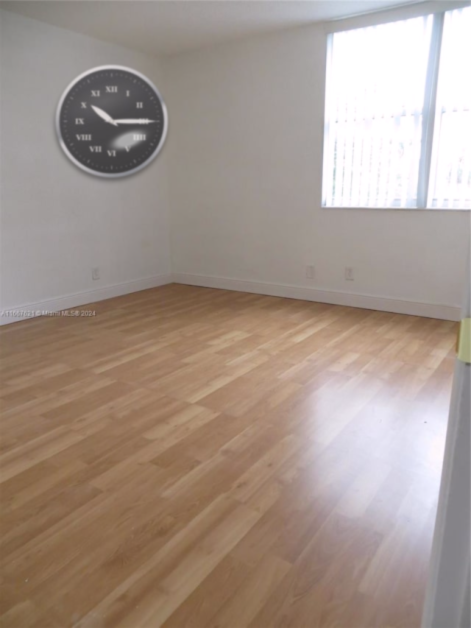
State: 10:15
